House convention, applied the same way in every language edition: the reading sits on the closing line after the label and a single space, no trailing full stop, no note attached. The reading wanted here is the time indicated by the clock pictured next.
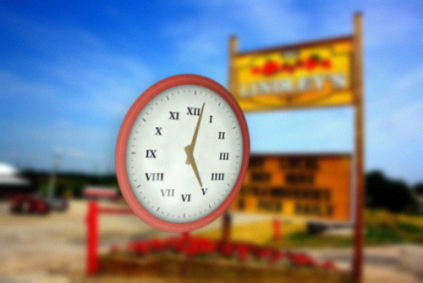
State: 5:02
